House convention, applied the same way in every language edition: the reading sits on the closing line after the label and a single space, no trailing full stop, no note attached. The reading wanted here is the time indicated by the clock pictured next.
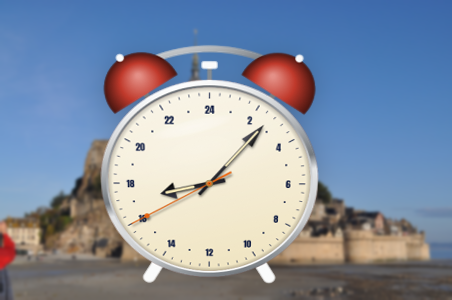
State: 17:06:40
